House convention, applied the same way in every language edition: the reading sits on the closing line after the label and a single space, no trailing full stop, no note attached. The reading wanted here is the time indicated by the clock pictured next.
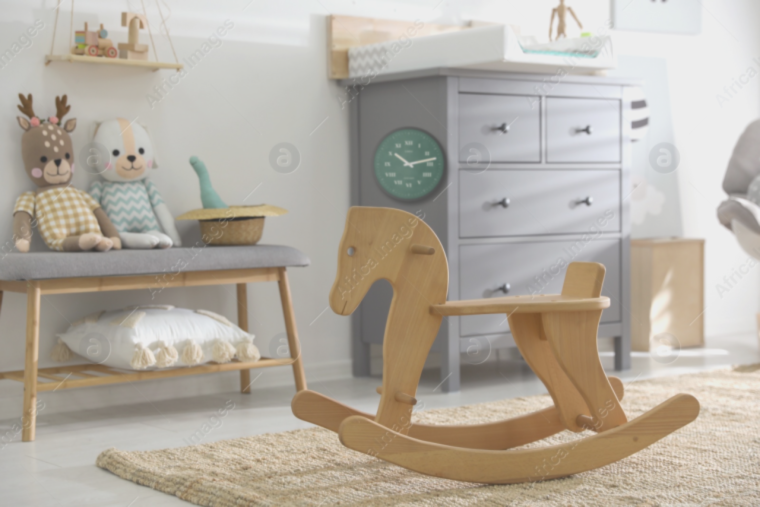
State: 10:13
